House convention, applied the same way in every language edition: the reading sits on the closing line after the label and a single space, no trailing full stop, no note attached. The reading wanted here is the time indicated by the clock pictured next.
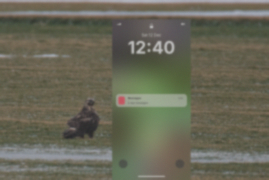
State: 12:40
